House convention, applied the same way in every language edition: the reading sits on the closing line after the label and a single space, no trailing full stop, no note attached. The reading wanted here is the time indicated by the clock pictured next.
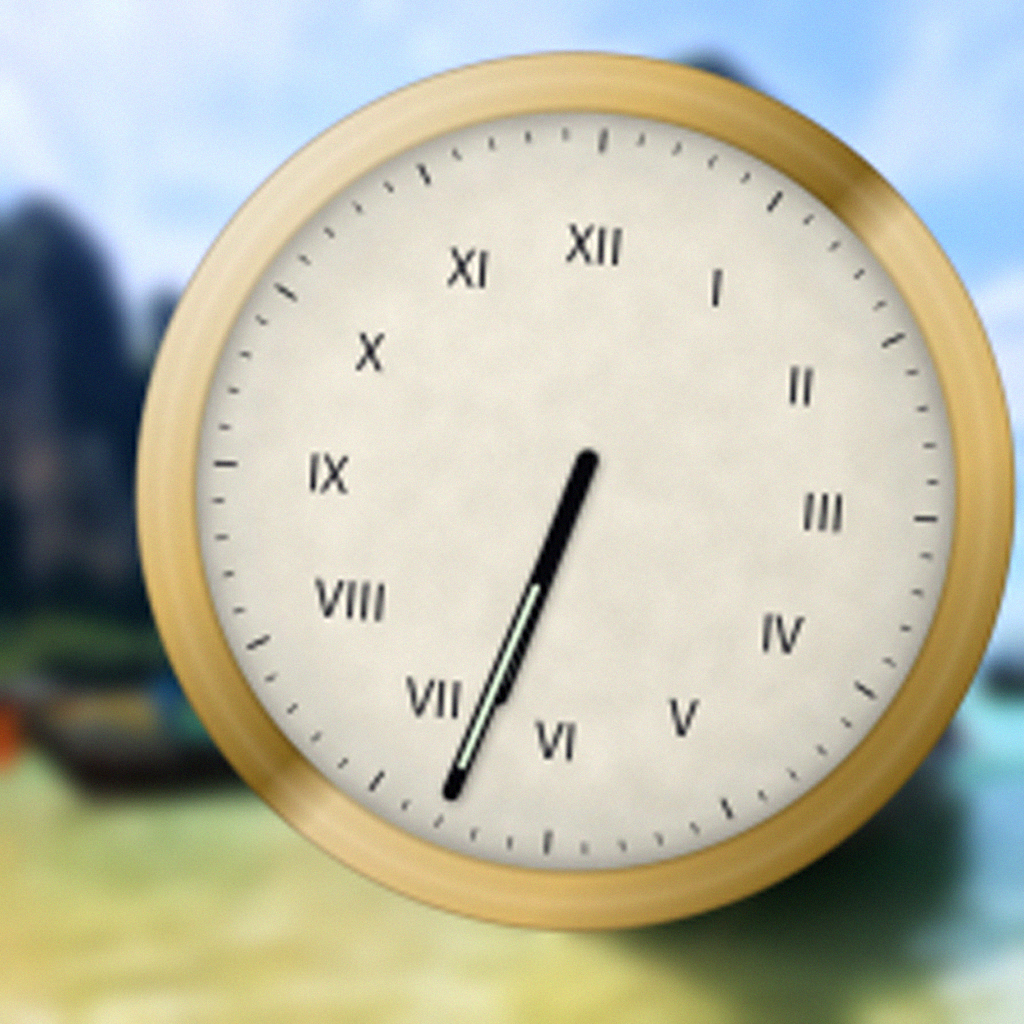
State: 6:33
